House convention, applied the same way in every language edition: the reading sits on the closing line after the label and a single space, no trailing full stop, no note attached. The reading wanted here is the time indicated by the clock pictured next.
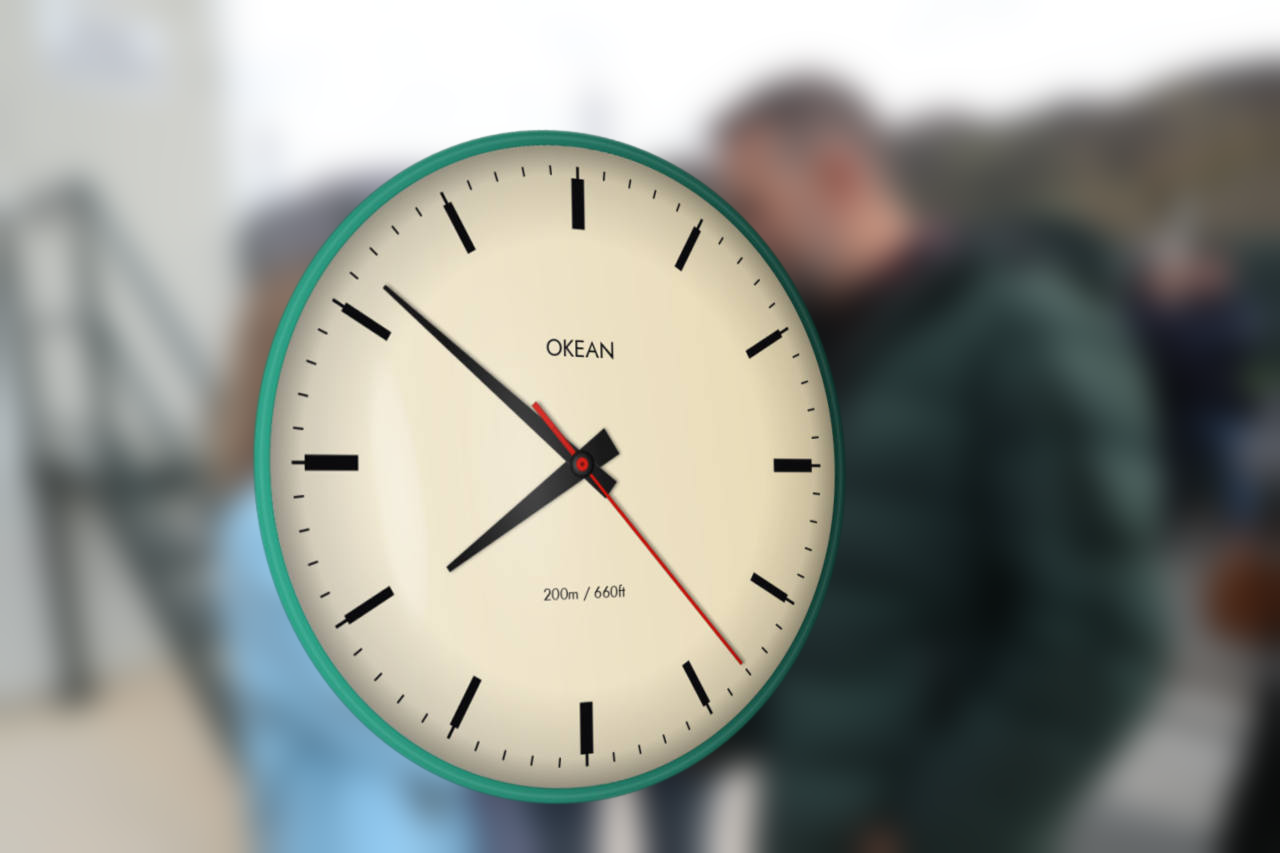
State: 7:51:23
